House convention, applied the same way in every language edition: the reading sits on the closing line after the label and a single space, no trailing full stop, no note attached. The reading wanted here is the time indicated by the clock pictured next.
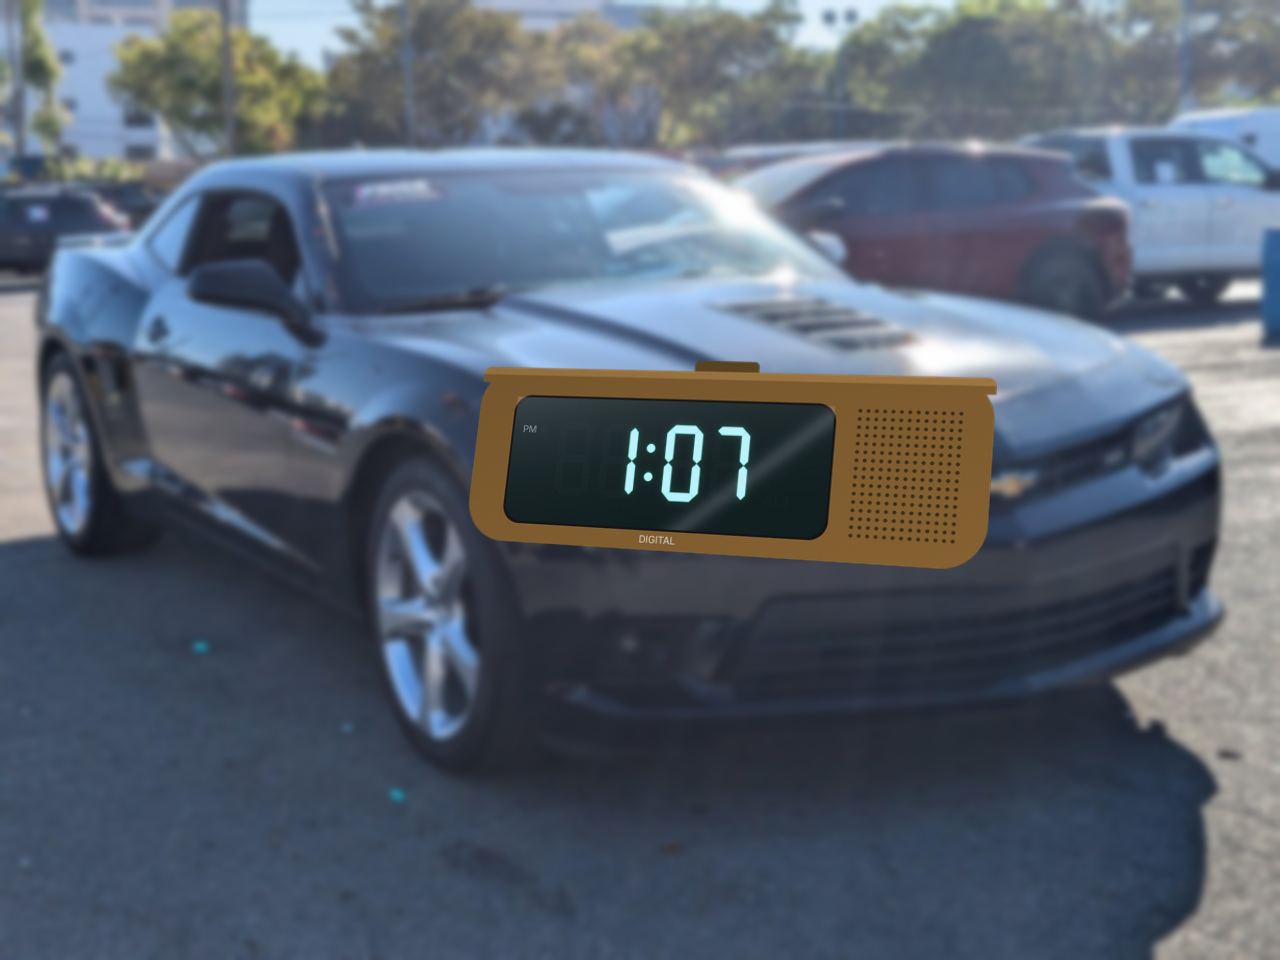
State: 1:07
